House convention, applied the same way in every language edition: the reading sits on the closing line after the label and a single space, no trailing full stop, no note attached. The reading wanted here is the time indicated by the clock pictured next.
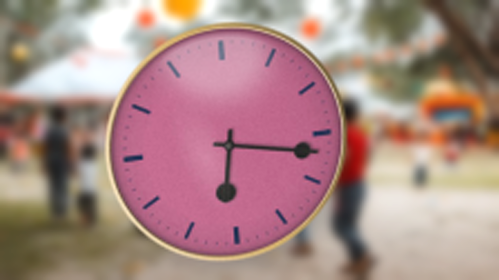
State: 6:17
